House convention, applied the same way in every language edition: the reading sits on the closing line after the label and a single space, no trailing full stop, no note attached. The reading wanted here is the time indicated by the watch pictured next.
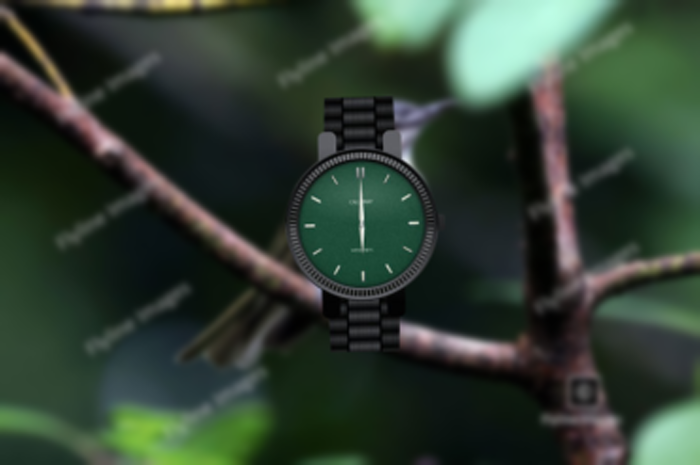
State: 6:00
